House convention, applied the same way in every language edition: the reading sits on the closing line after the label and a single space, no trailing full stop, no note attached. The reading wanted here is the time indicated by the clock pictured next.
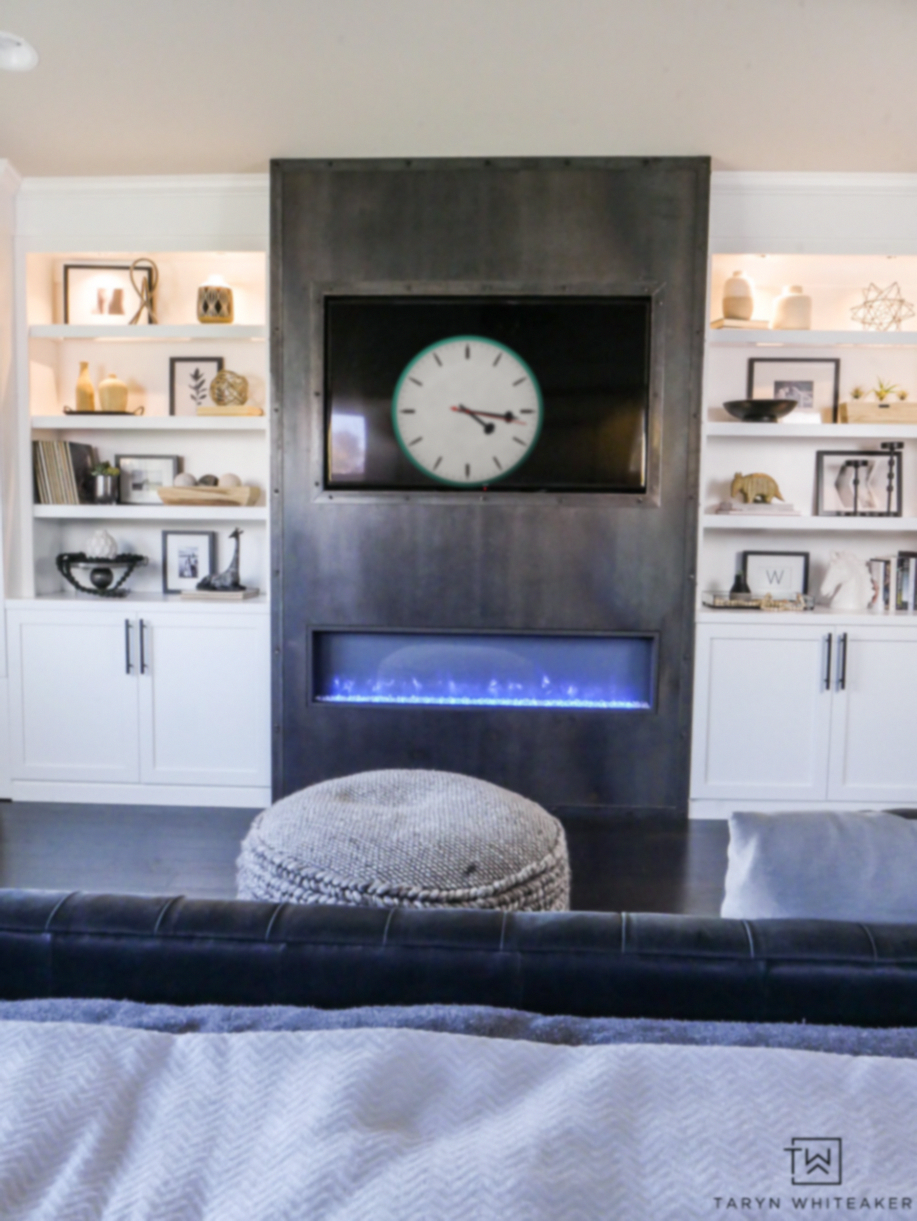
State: 4:16:17
